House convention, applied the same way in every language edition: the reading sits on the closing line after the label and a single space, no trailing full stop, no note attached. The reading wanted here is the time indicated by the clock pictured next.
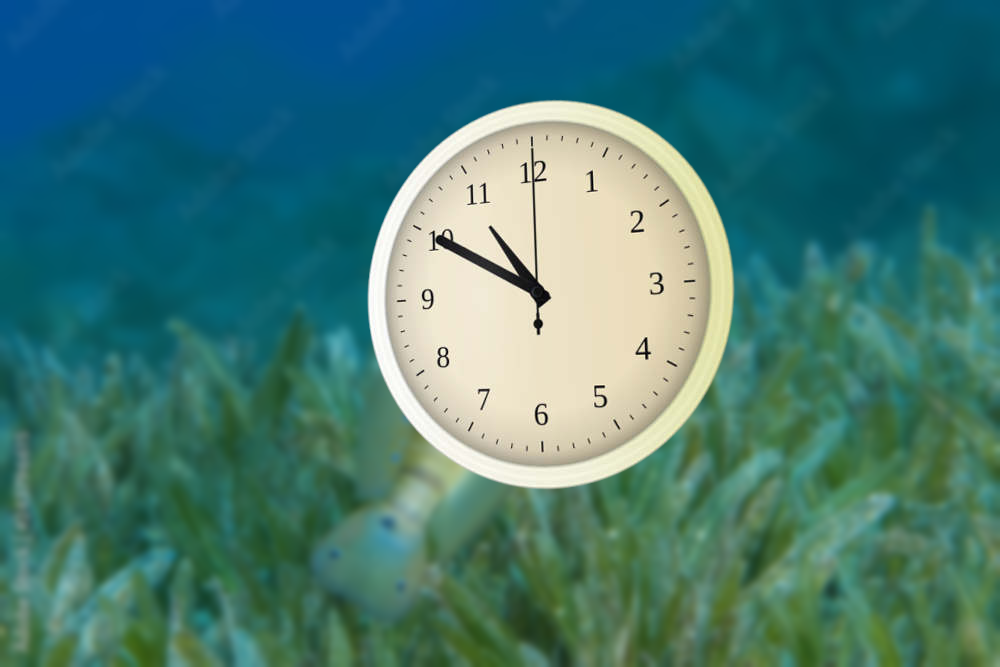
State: 10:50:00
